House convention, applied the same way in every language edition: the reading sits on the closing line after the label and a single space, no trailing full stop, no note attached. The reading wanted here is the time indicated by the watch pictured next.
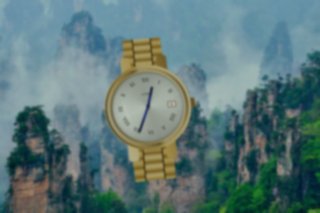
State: 12:34
